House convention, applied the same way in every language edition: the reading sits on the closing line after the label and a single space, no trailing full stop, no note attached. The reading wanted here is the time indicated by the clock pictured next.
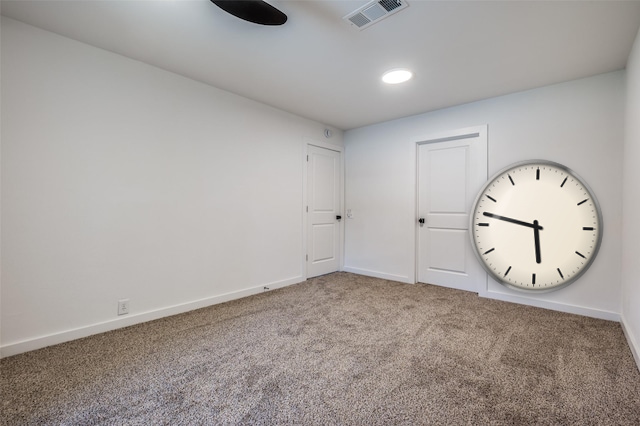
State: 5:47
